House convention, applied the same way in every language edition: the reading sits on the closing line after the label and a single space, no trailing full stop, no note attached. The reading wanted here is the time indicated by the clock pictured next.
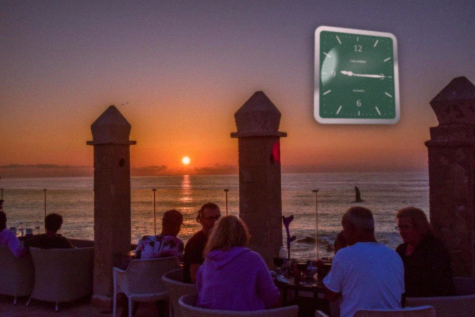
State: 9:15
